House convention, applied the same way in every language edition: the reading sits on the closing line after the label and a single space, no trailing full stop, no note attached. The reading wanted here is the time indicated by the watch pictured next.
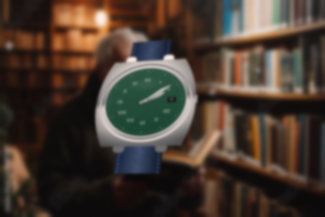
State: 2:09
